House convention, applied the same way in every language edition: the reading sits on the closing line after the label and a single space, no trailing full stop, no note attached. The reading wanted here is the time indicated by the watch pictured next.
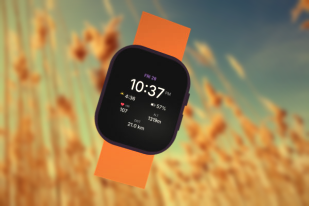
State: 10:37
